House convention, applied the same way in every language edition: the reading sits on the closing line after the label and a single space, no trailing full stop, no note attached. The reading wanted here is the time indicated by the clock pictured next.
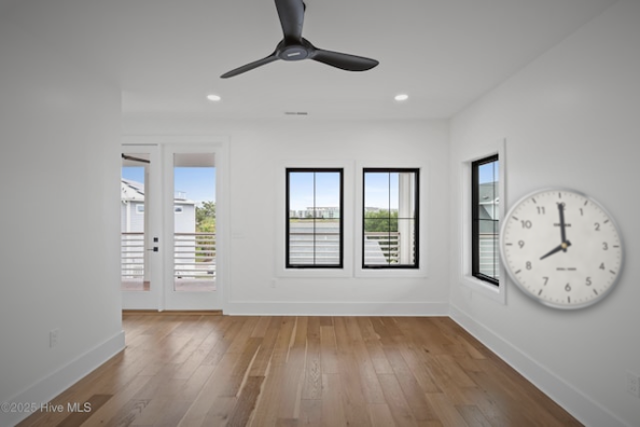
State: 8:00
